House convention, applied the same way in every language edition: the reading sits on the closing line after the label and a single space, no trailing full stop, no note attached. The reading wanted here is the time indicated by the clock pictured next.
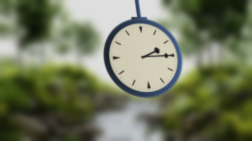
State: 2:15
